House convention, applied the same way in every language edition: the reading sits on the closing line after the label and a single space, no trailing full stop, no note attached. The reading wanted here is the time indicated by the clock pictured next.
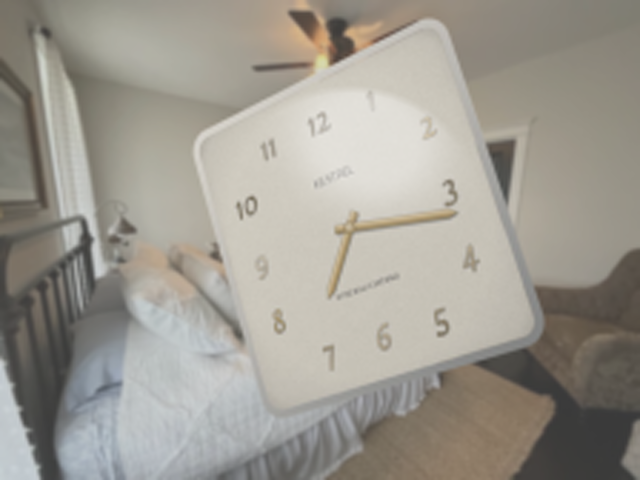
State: 7:17
